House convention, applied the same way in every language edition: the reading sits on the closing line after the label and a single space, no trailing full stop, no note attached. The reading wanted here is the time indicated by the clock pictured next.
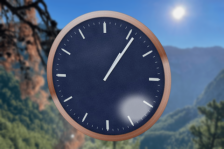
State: 1:06
